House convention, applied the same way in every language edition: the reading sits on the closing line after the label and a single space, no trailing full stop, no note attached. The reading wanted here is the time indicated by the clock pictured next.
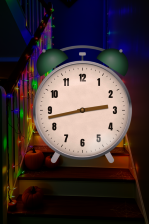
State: 2:43
